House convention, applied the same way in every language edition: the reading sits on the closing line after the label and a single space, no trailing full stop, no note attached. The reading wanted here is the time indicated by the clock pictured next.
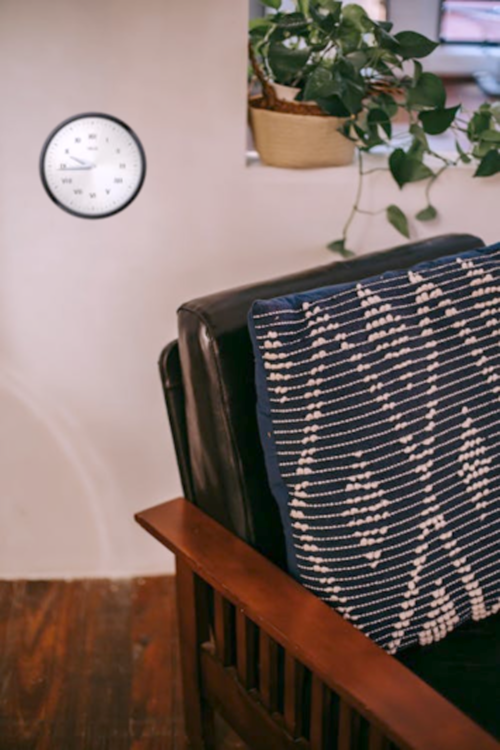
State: 9:44
